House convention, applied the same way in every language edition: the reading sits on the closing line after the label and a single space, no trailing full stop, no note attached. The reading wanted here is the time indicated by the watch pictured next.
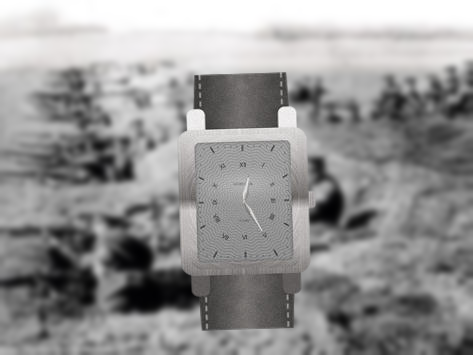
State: 12:25
